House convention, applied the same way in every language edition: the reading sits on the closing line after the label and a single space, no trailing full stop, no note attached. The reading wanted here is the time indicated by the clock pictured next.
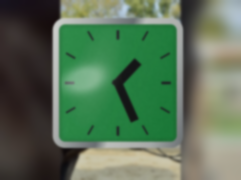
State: 1:26
